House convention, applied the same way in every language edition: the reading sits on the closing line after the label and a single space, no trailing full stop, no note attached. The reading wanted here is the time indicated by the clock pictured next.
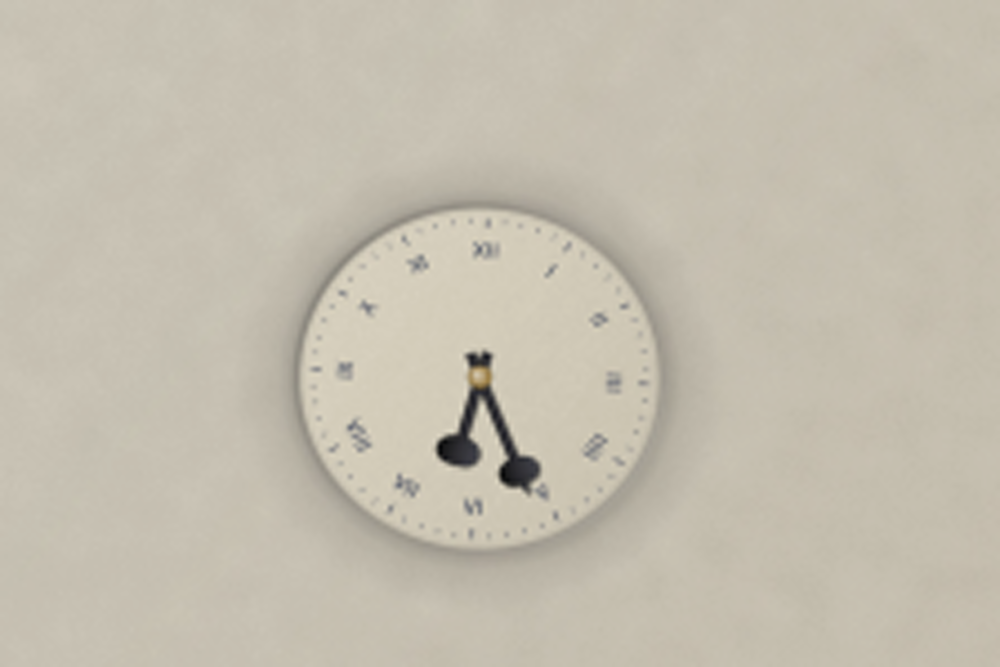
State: 6:26
